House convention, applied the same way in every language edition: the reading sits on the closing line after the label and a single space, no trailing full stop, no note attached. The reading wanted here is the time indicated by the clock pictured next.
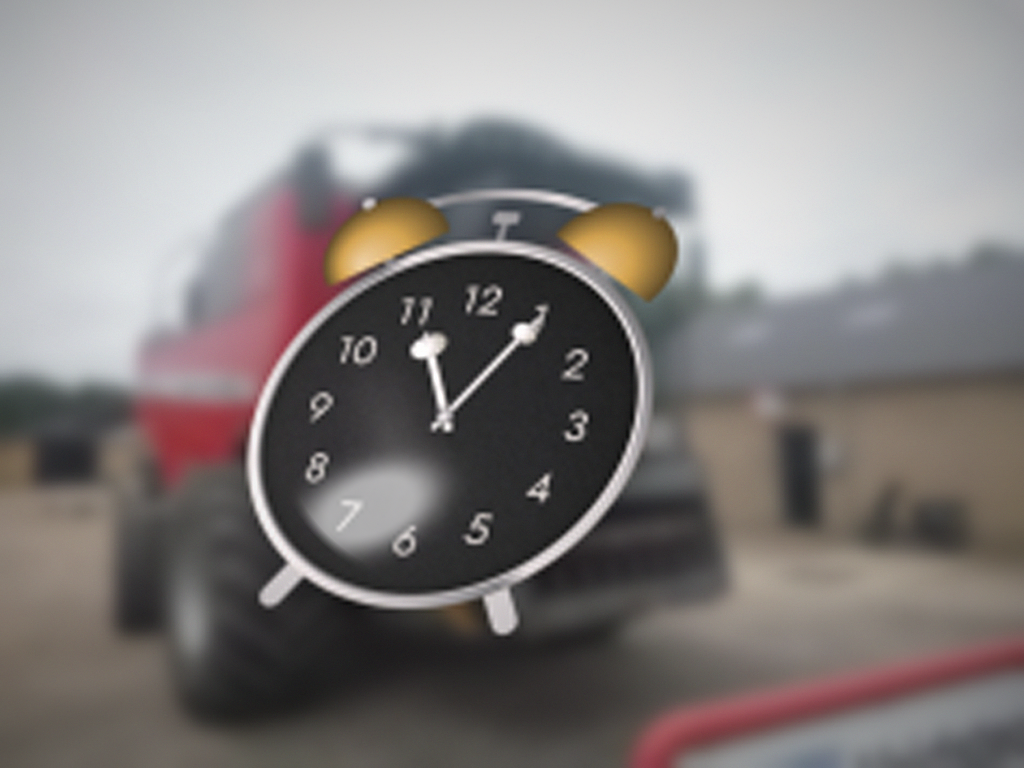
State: 11:05
